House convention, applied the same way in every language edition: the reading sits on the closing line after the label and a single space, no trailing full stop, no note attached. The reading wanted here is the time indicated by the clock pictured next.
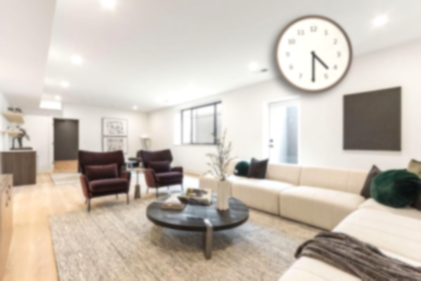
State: 4:30
